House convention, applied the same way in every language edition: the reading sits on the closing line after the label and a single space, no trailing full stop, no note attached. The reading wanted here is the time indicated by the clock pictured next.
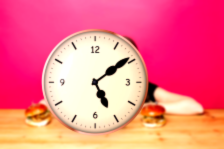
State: 5:09
